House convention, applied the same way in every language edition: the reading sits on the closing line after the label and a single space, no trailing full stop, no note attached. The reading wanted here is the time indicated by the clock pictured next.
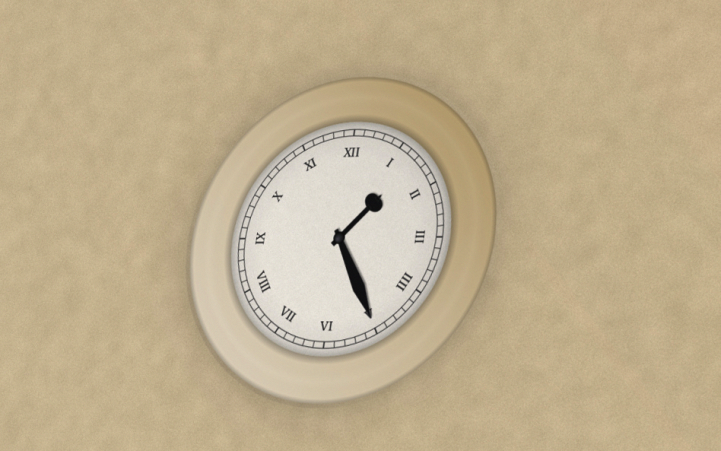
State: 1:25
